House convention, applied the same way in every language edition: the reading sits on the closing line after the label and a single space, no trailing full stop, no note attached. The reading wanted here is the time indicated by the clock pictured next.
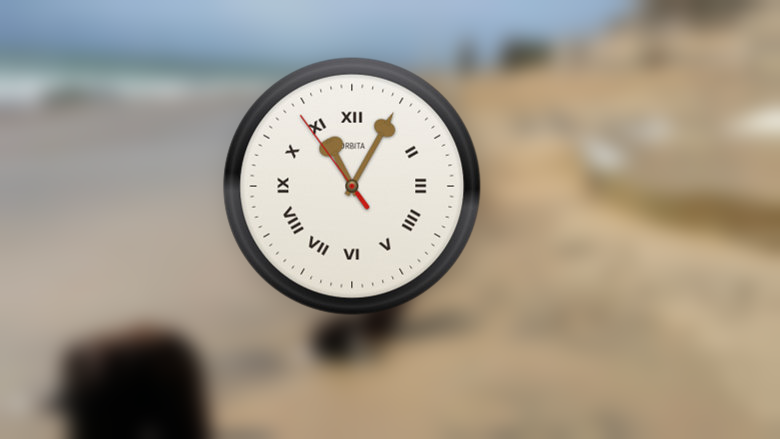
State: 11:04:54
